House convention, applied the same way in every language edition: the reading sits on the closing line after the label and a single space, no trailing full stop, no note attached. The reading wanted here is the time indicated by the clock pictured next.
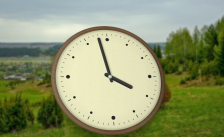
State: 3:58
